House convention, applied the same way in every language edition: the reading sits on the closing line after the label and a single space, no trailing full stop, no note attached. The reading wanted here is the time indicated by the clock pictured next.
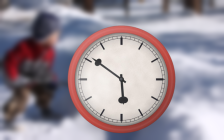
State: 5:51
